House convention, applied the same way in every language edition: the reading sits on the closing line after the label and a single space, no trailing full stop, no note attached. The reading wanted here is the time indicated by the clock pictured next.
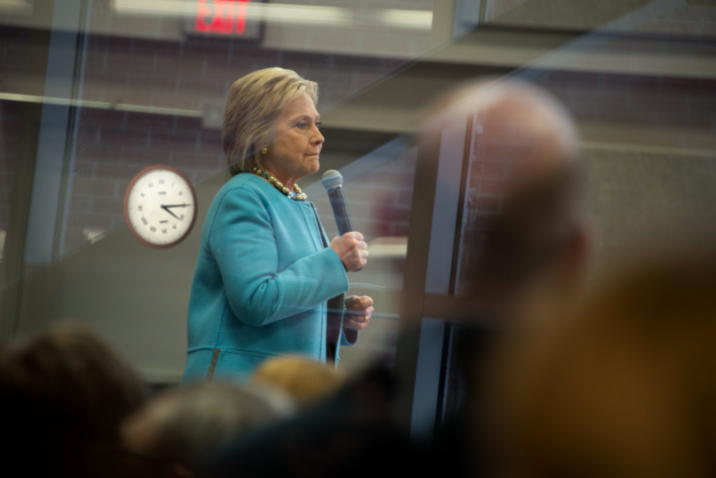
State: 4:15
